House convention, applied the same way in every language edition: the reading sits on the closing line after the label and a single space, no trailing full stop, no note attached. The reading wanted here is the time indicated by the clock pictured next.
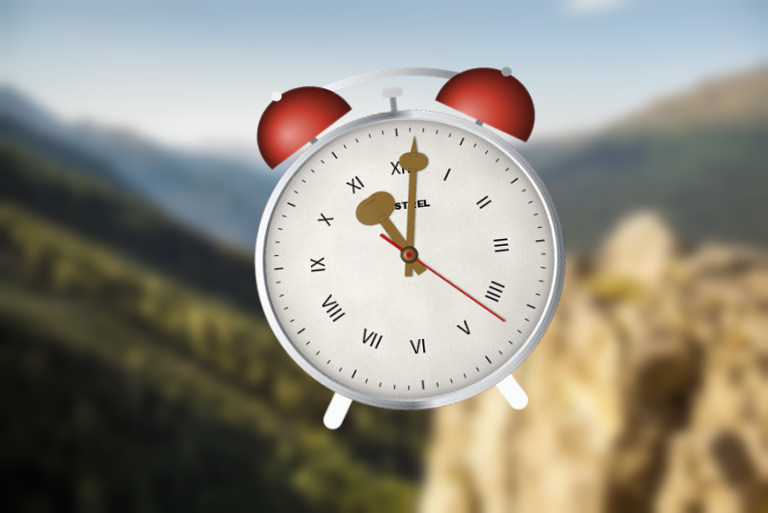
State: 11:01:22
